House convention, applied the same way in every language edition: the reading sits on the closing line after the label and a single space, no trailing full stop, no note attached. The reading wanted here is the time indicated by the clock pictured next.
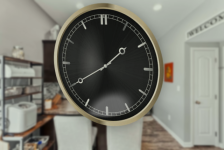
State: 1:40
